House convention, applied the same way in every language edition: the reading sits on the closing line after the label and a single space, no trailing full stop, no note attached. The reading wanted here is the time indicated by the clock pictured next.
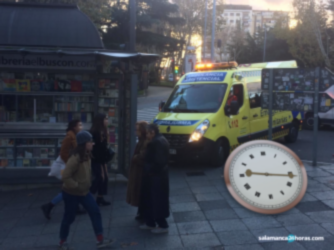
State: 9:16
